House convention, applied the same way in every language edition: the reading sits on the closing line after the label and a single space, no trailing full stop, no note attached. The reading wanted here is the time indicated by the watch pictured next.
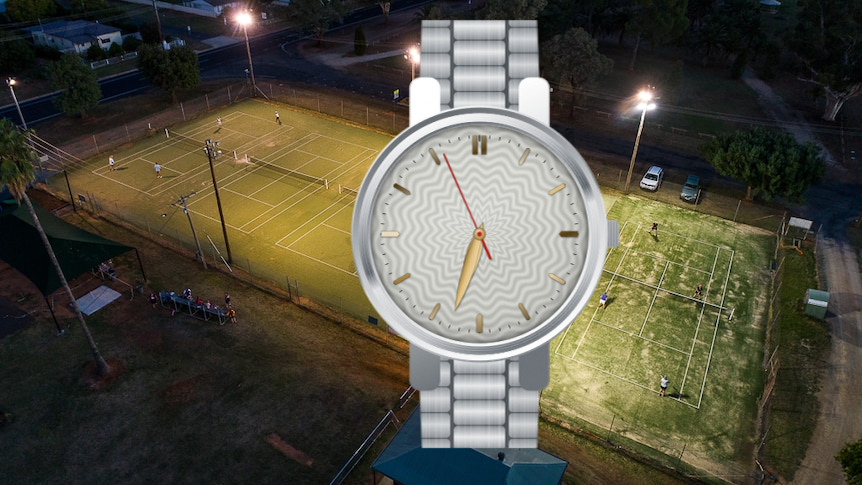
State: 6:32:56
